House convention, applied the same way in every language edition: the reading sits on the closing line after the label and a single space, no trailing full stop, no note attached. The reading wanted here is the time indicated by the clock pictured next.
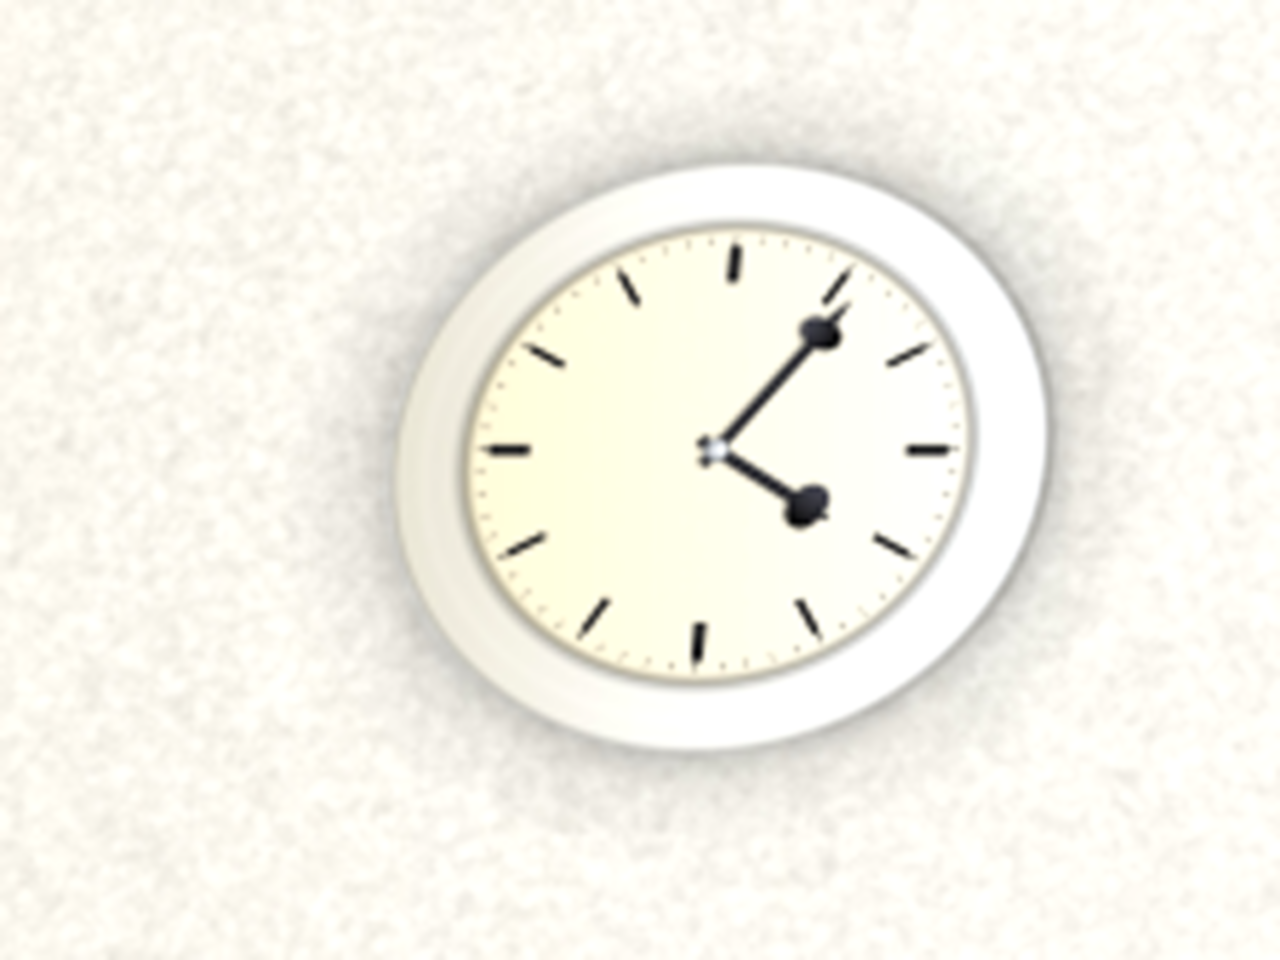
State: 4:06
